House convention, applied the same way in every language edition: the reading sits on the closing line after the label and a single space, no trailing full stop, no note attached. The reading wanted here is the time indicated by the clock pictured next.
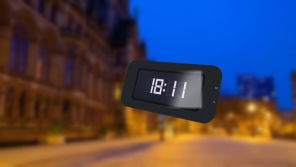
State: 18:11
